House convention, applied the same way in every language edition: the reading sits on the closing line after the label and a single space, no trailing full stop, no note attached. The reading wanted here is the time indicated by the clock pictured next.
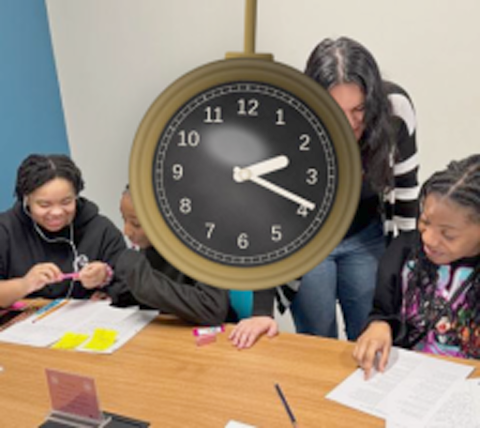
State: 2:19
